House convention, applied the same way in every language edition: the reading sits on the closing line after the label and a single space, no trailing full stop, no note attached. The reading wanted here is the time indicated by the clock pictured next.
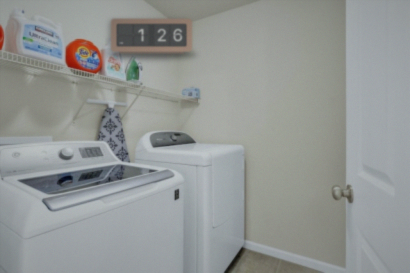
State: 1:26
